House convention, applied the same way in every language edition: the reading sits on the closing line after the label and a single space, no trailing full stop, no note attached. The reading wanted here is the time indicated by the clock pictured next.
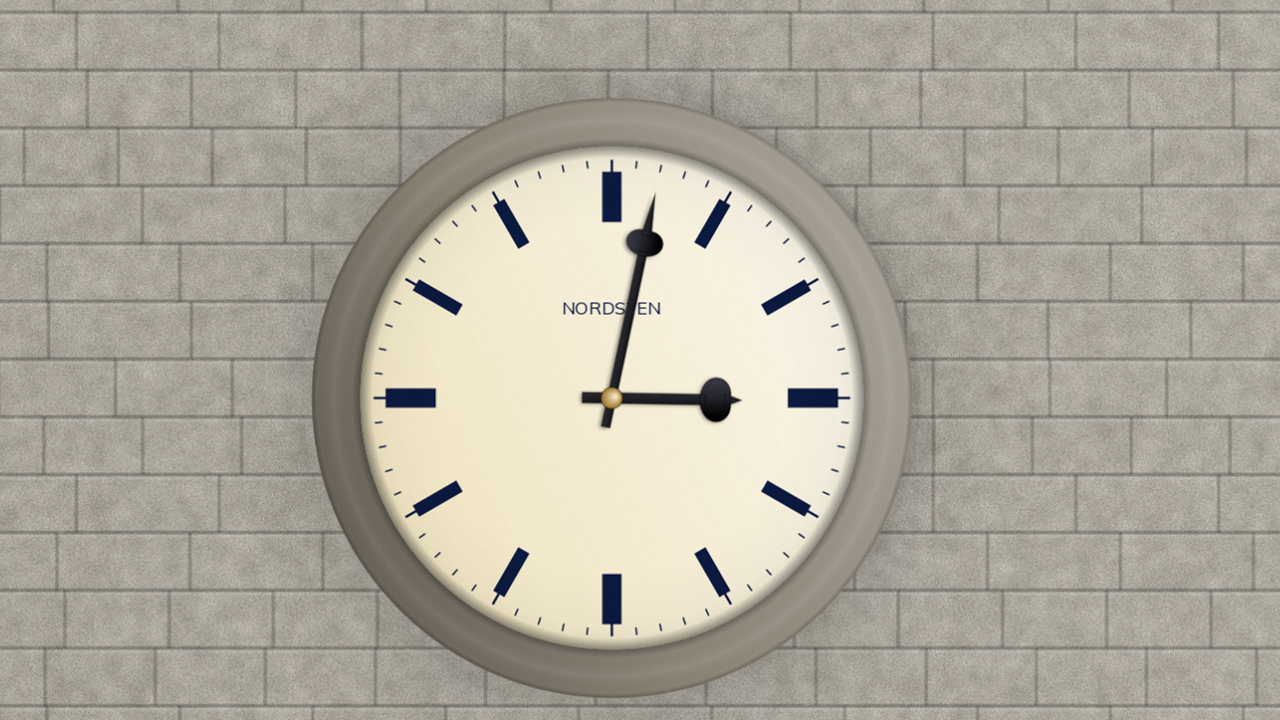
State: 3:02
